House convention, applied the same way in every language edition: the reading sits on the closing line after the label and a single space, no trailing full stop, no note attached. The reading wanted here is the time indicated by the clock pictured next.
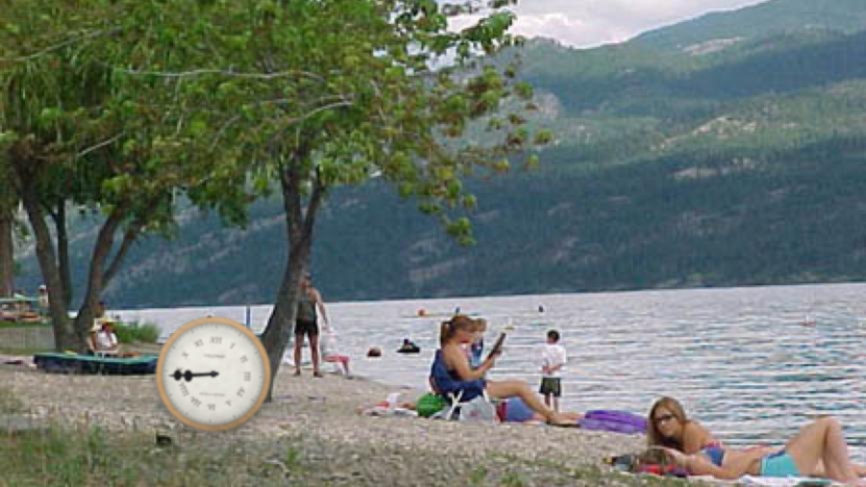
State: 8:44
